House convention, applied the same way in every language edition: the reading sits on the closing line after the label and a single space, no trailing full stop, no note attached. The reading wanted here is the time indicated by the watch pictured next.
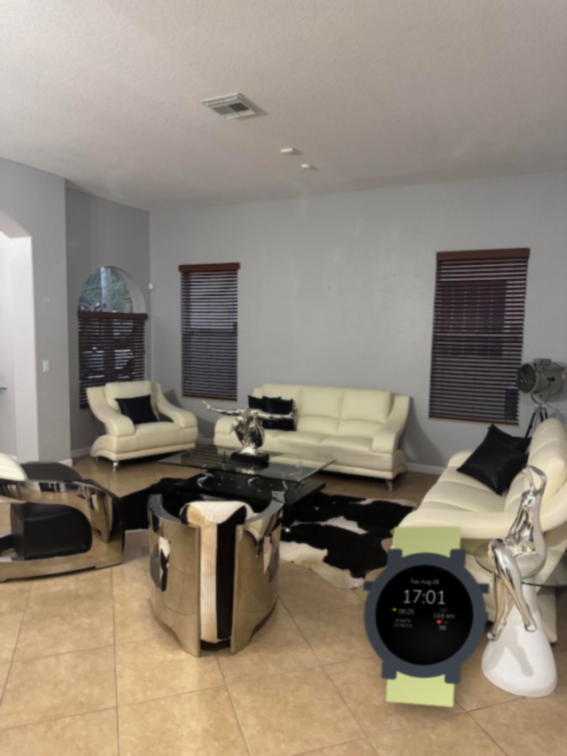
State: 17:01
